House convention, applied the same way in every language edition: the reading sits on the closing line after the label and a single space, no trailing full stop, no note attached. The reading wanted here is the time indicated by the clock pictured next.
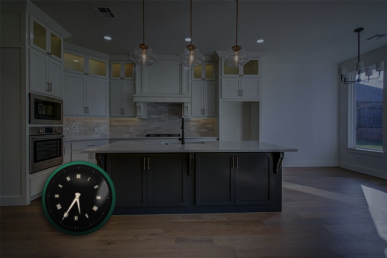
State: 5:35
